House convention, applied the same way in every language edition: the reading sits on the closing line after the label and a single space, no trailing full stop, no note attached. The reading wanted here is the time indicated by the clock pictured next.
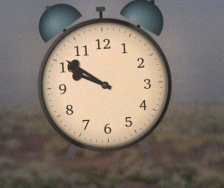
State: 9:51
